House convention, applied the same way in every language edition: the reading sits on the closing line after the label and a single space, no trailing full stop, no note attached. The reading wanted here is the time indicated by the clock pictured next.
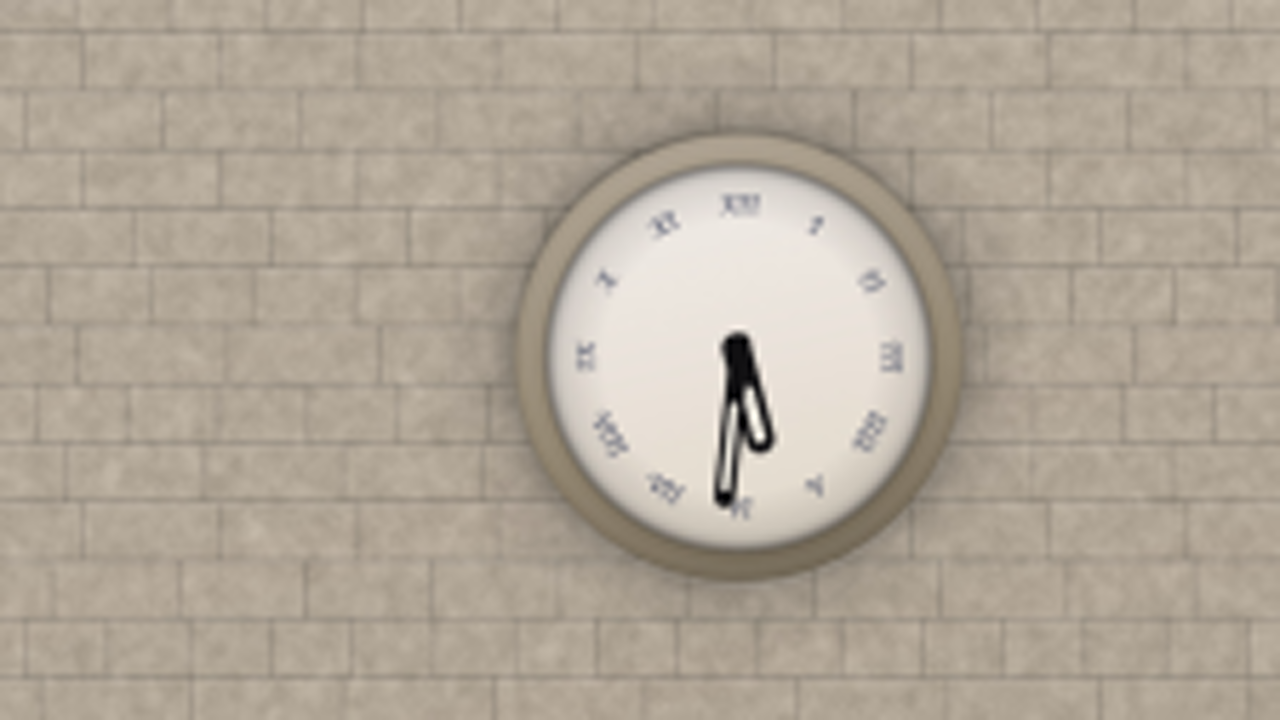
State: 5:31
